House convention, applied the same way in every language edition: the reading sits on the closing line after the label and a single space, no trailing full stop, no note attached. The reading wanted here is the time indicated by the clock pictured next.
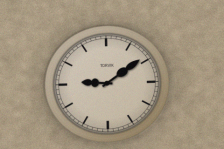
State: 9:09
